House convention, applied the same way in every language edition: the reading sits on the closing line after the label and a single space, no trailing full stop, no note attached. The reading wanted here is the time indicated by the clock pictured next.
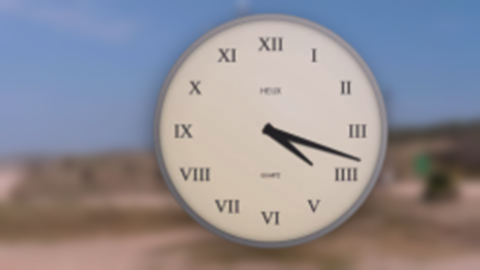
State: 4:18
